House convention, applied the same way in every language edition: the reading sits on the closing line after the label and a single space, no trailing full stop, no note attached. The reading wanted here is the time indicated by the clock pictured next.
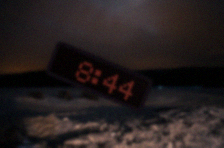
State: 8:44
